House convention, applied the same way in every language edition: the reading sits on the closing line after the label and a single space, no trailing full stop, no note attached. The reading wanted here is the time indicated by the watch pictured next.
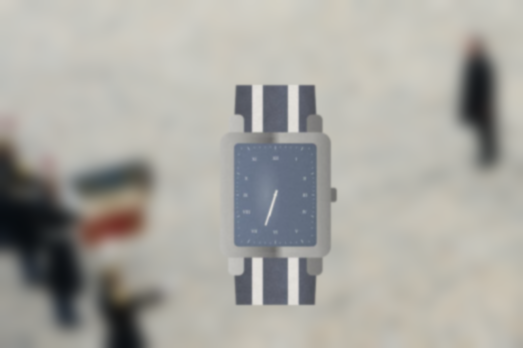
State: 6:33
